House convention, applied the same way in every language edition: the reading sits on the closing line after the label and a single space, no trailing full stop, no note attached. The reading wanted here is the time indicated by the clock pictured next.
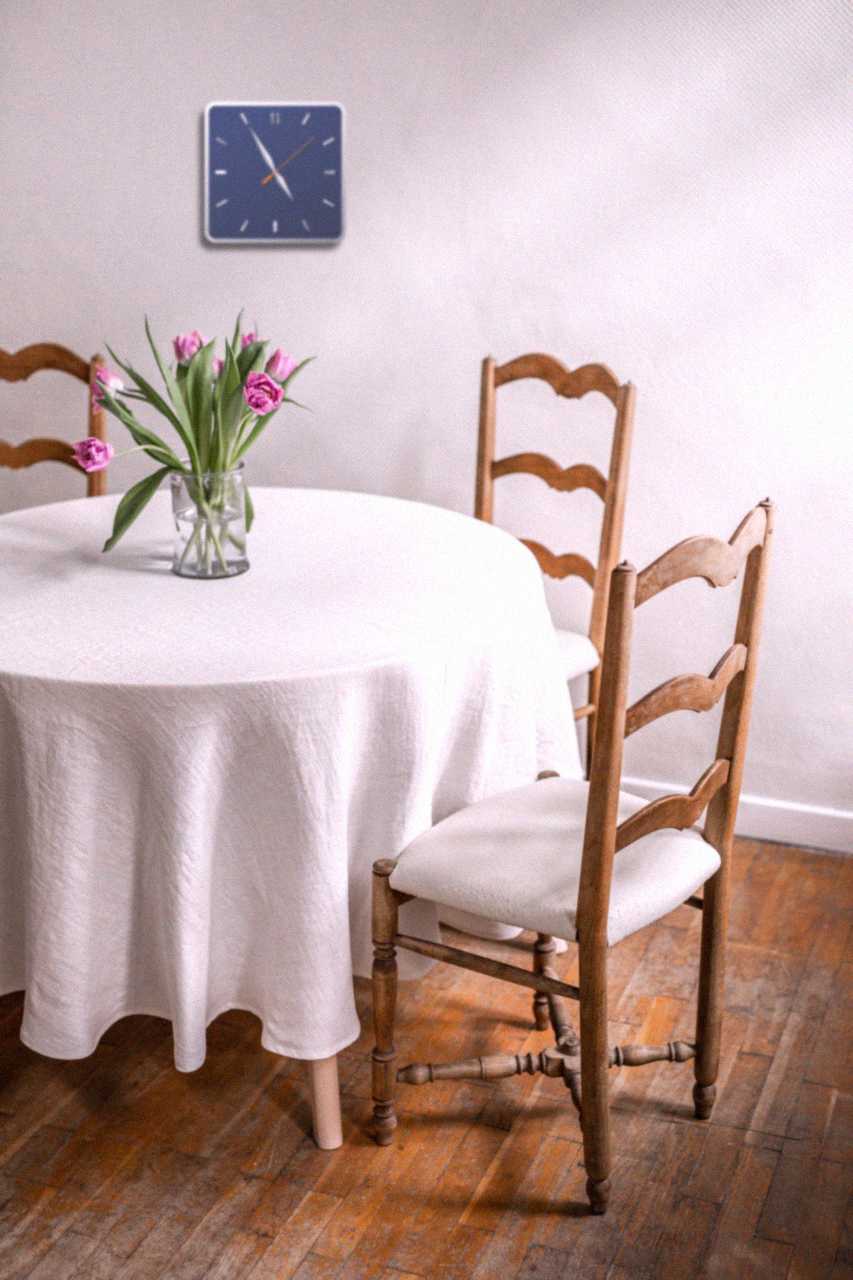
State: 4:55:08
